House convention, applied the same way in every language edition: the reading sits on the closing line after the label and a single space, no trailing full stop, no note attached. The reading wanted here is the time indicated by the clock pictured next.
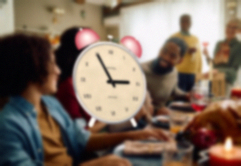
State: 2:55
